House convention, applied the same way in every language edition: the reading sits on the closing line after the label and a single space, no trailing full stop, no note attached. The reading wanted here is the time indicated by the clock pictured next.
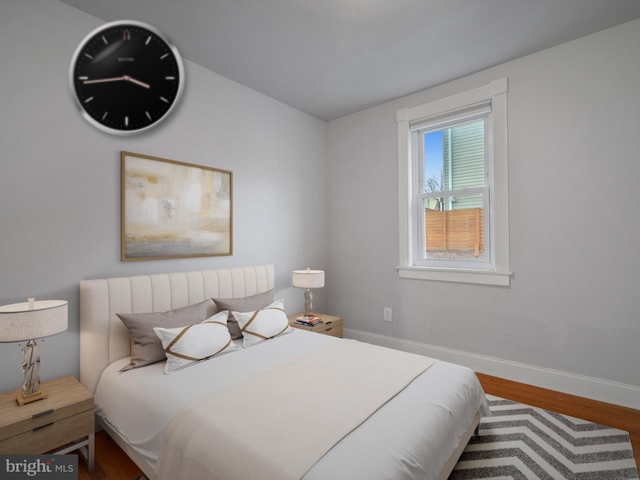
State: 3:44
